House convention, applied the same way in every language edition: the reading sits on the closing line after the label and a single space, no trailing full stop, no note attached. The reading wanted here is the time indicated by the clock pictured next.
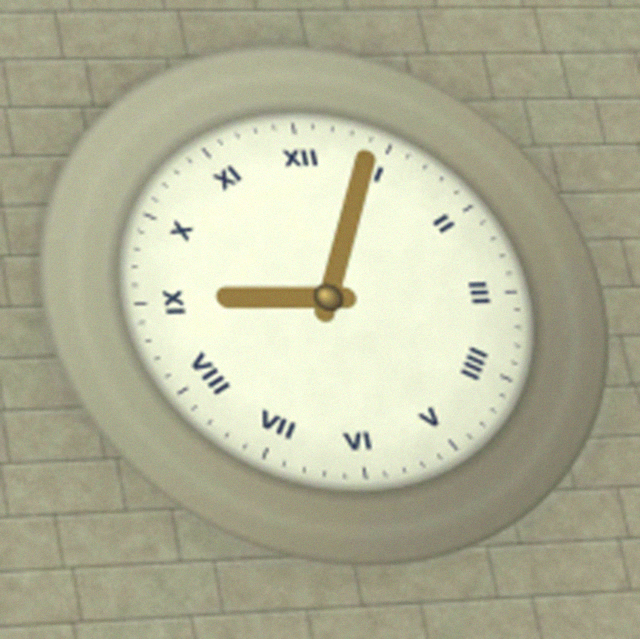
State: 9:04
